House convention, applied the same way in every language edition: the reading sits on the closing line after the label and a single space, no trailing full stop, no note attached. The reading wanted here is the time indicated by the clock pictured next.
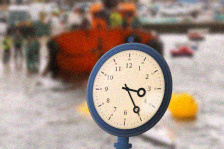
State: 3:25
